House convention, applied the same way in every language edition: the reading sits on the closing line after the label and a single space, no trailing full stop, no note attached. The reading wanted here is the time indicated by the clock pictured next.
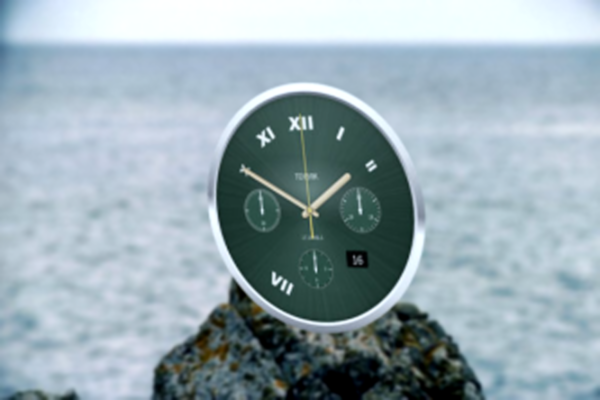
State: 1:50
